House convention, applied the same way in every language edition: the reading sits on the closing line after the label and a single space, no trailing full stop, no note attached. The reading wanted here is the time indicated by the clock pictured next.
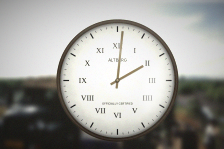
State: 2:01
